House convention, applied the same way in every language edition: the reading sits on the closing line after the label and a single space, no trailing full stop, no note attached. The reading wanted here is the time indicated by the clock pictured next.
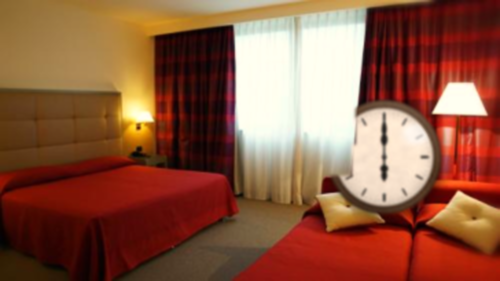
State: 6:00
